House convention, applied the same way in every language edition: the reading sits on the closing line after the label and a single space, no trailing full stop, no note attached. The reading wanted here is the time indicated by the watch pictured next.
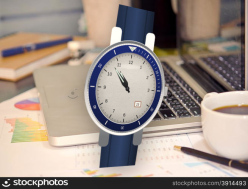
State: 10:53
